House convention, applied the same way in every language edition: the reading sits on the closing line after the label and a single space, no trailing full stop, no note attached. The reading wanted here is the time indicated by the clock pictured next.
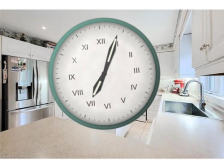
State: 7:04
